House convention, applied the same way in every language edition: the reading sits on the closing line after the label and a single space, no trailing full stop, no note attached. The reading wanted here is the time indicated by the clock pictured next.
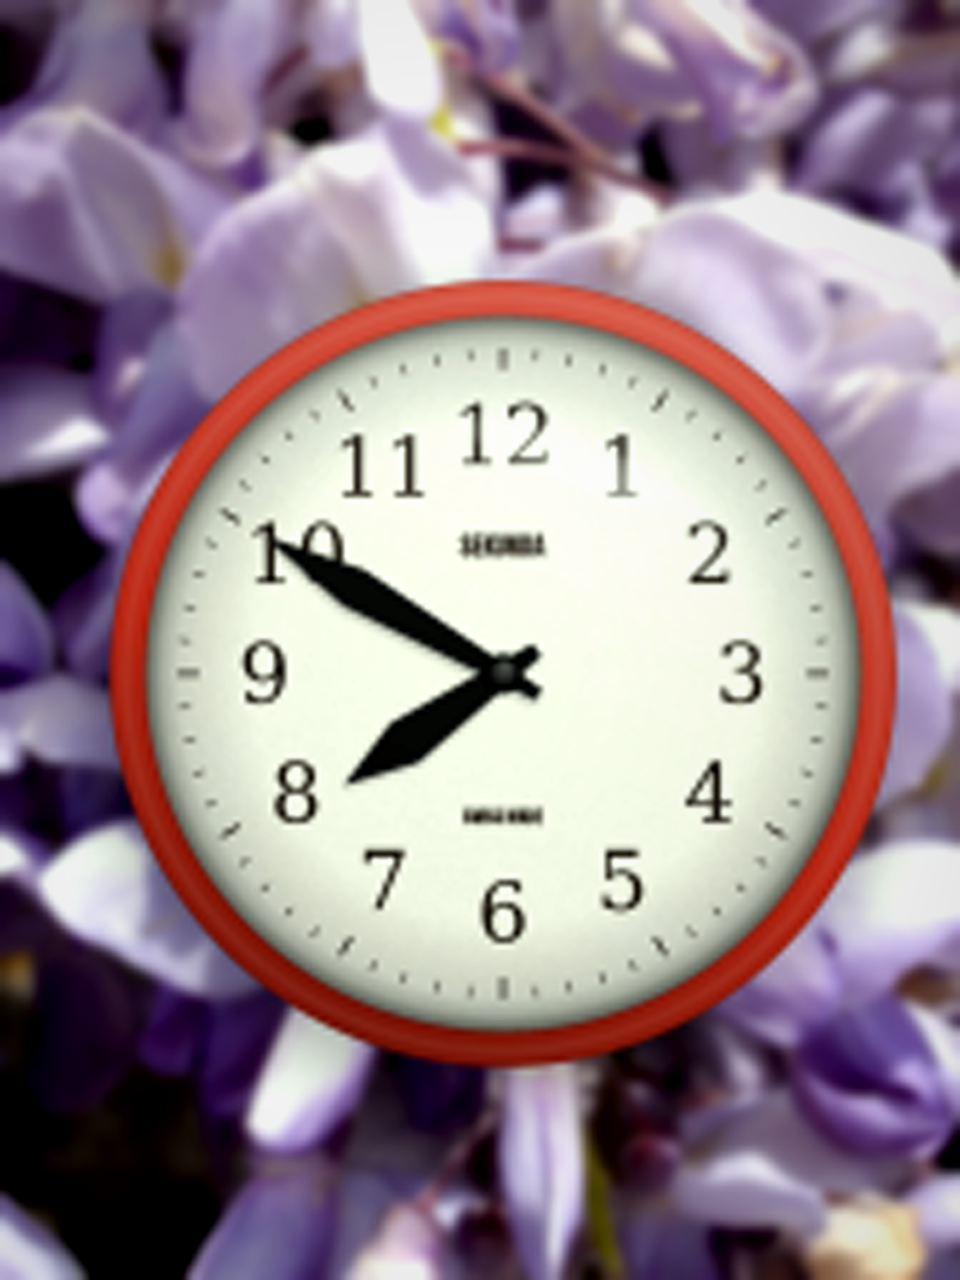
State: 7:50
